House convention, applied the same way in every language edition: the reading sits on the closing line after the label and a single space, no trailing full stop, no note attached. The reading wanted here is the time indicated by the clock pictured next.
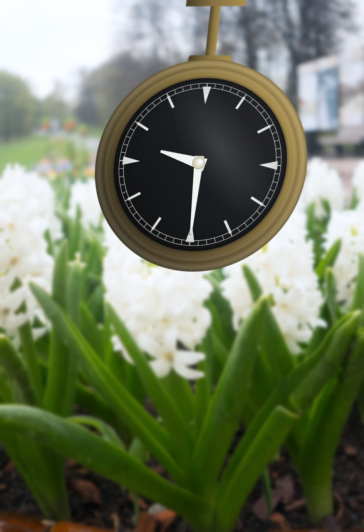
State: 9:30
